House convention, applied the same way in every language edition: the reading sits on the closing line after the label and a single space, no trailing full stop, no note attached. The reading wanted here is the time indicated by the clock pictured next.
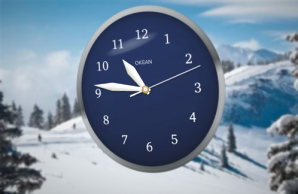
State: 10:46:12
